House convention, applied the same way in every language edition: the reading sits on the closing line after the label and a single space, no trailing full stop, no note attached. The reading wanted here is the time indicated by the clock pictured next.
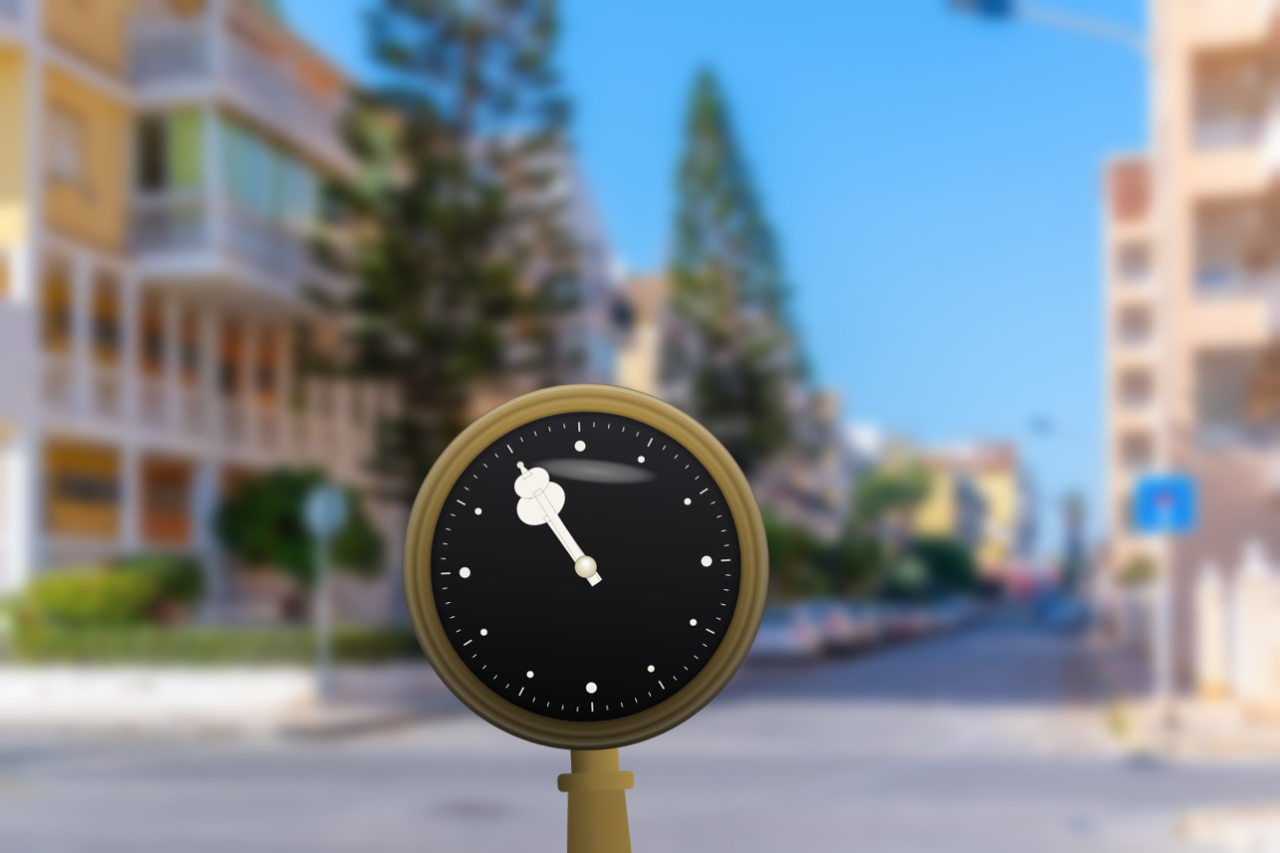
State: 10:55
